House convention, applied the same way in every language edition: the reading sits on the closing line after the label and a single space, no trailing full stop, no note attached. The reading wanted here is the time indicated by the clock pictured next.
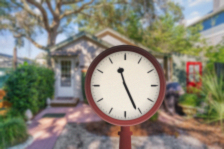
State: 11:26
